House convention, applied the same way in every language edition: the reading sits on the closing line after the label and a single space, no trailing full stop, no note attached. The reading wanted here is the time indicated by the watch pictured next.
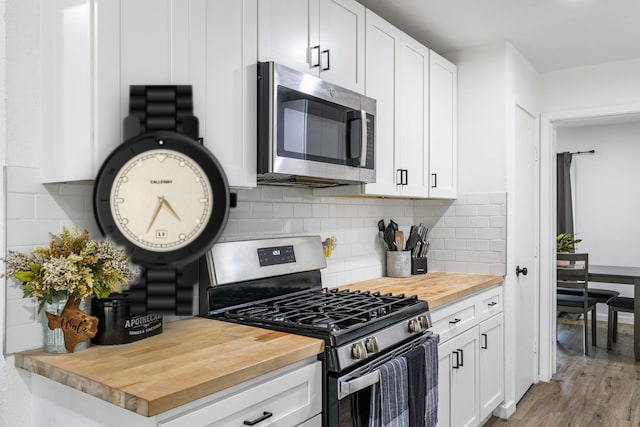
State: 4:34
